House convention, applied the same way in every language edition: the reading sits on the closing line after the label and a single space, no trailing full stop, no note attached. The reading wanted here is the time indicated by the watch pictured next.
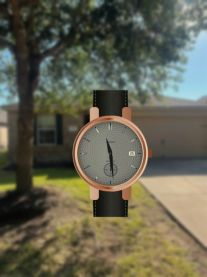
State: 11:29
